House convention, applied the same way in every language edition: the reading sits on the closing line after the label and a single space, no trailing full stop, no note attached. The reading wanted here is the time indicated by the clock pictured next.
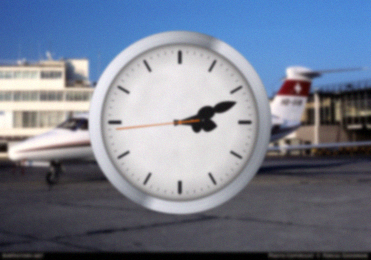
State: 3:11:44
